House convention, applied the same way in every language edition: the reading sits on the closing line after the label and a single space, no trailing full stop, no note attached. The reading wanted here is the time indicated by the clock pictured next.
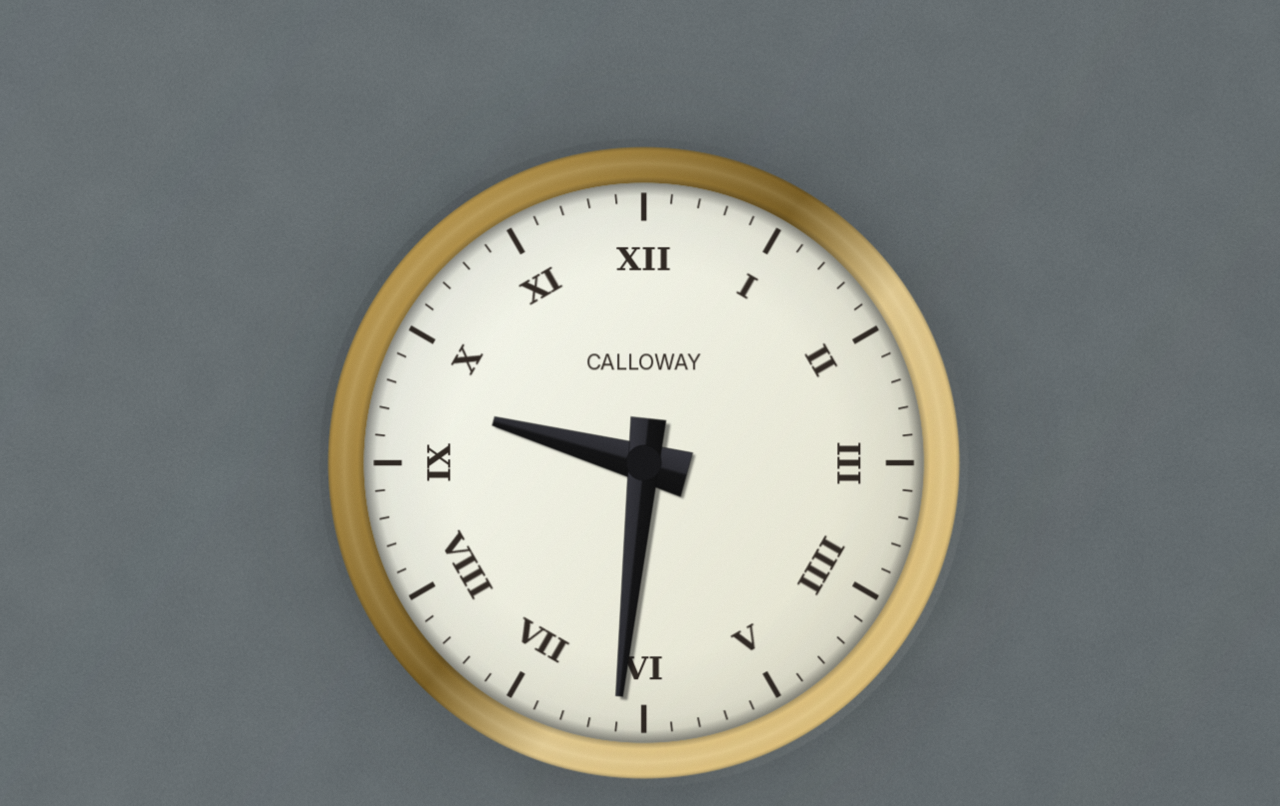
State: 9:31
